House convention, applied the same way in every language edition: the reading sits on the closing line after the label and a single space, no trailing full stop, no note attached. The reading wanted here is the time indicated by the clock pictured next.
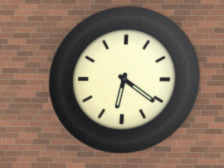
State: 6:21
